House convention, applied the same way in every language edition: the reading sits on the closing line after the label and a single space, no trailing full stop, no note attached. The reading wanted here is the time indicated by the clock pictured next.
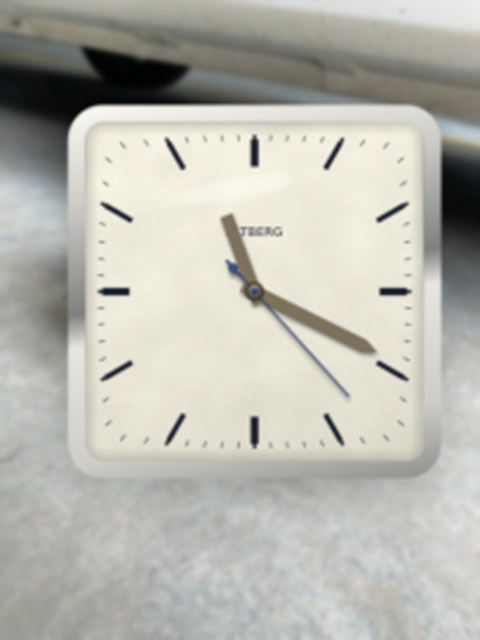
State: 11:19:23
